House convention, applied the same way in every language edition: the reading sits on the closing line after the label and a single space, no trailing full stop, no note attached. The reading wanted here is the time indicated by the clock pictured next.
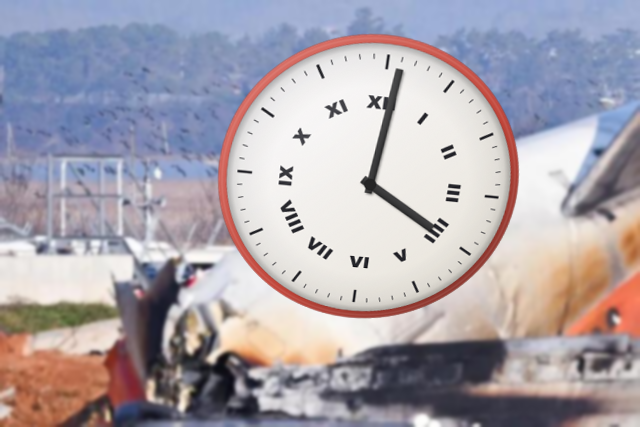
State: 4:01
